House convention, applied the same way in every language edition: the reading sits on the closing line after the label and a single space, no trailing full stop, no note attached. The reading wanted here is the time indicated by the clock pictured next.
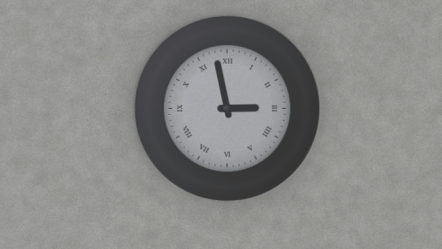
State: 2:58
